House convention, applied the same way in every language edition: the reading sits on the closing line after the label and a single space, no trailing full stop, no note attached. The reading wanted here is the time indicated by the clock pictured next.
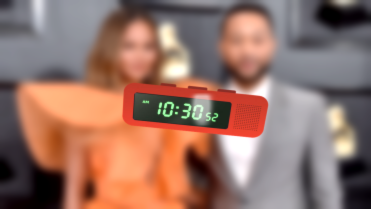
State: 10:30:52
